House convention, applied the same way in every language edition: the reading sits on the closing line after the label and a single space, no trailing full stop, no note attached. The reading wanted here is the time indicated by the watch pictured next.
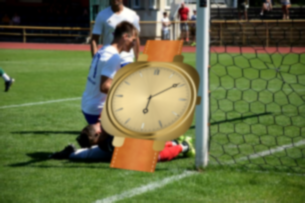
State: 6:09
